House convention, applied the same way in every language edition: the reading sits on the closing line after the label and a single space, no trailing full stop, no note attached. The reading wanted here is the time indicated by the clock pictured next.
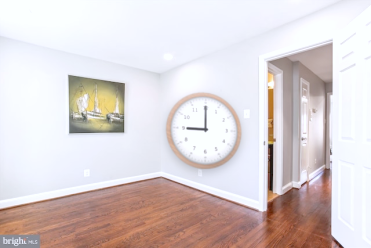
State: 9:00
